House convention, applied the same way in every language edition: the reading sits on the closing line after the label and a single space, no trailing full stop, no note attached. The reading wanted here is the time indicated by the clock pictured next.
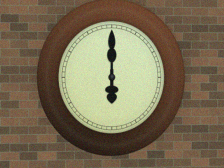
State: 6:00
